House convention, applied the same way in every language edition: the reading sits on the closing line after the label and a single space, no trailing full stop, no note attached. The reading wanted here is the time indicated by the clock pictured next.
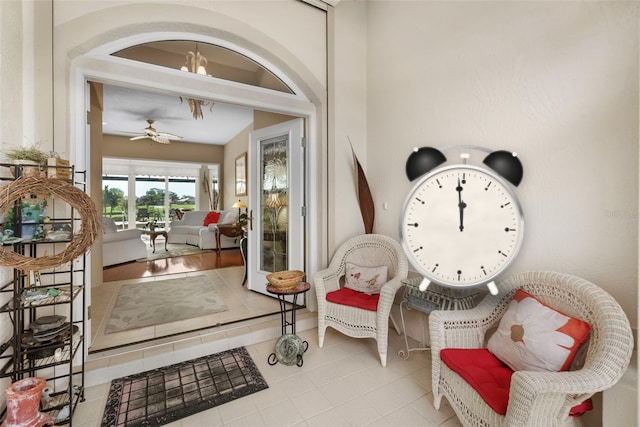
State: 11:59
